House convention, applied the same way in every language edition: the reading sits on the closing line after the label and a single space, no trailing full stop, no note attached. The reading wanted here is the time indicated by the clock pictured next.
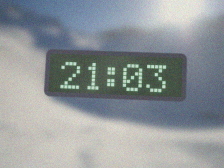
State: 21:03
